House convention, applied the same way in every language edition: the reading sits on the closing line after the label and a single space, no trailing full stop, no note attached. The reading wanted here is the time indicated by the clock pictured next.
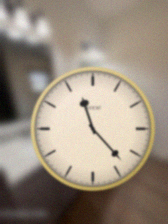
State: 11:23
